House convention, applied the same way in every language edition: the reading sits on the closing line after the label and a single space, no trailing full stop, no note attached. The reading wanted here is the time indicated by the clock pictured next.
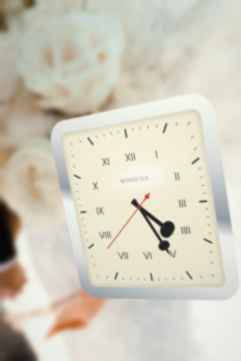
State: 4:25:38
